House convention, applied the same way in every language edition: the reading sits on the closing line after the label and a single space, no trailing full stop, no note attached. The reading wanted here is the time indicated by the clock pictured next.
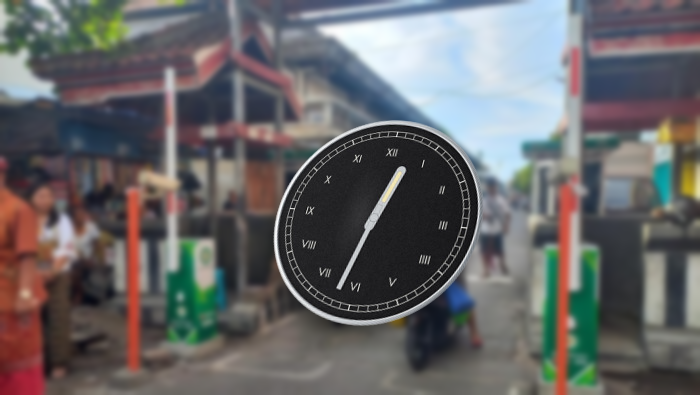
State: 12:32
